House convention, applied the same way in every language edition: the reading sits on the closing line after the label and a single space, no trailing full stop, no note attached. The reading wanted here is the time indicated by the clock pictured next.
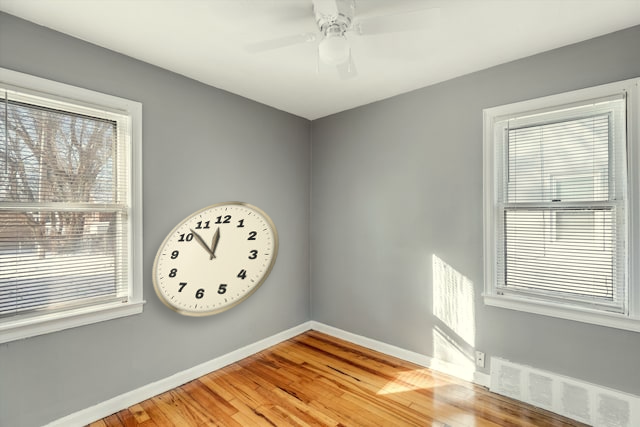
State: 11:52
